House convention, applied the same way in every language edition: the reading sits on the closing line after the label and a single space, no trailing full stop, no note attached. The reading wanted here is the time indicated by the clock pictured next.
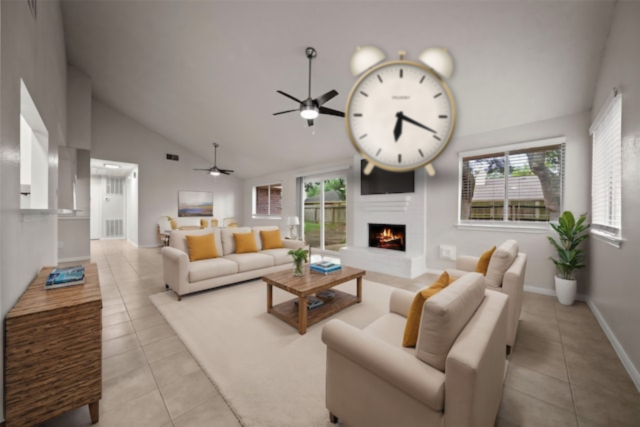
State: 6:19
